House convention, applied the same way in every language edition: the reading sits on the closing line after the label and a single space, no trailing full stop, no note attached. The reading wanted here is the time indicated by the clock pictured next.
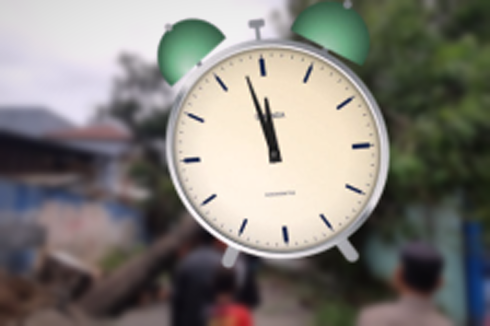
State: 11:58
